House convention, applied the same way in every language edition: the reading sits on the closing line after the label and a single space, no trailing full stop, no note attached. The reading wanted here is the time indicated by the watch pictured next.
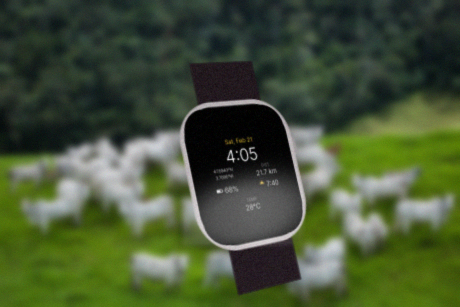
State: 4:05
